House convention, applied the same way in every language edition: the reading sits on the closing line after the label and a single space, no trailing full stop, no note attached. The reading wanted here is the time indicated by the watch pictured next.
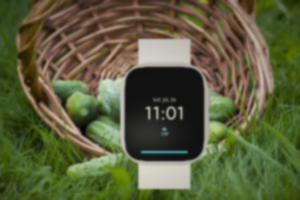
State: 11:01
